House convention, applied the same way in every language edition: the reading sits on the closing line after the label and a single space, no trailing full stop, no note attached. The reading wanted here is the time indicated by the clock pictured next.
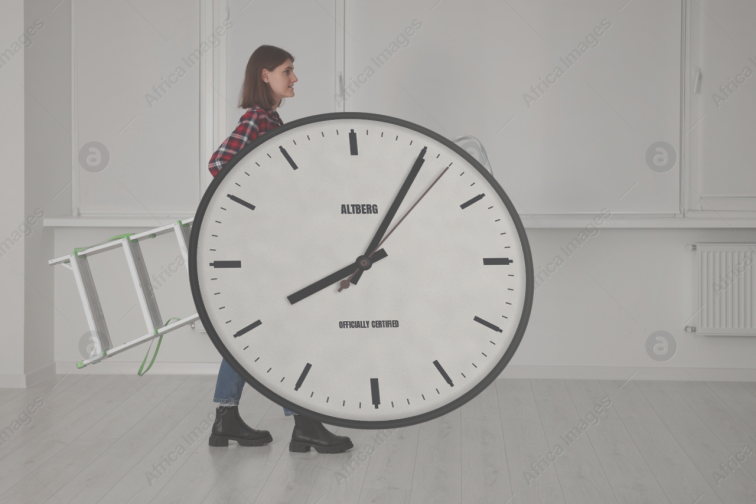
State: 8:05:07
